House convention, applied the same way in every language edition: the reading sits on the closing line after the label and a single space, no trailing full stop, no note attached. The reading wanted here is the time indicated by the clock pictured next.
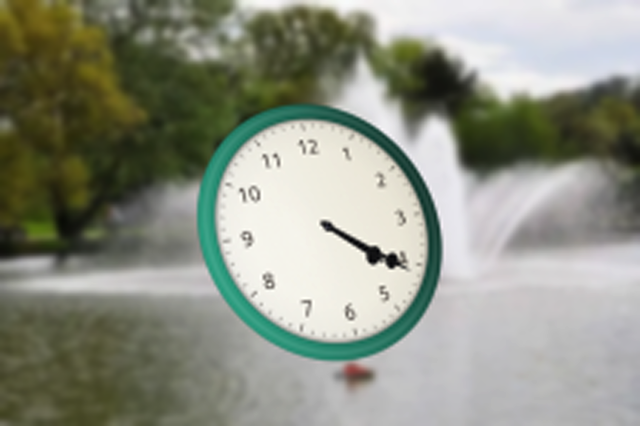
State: 4:21
